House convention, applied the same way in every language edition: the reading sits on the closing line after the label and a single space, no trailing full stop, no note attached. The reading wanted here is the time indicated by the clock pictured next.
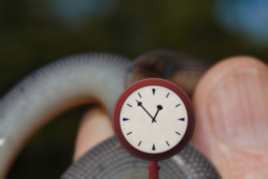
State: 12:53
